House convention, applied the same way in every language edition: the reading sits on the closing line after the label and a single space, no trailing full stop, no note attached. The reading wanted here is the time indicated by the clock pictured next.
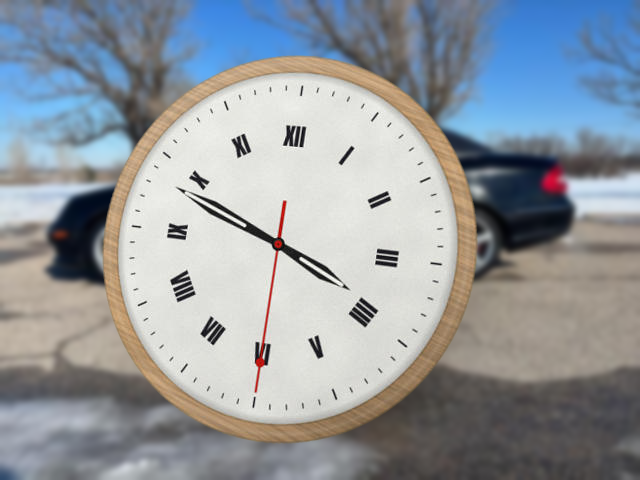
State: 3:48:30
